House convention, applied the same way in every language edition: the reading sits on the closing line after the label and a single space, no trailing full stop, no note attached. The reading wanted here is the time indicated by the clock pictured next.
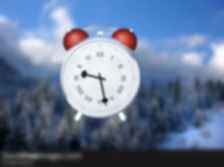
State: 9:28
